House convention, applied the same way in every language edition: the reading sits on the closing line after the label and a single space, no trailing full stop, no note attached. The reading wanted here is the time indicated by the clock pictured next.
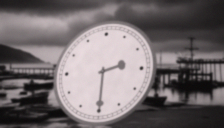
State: 2:30
